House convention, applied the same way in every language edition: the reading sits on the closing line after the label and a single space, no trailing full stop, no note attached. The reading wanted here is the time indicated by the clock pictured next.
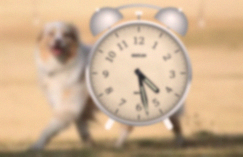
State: 4:28
